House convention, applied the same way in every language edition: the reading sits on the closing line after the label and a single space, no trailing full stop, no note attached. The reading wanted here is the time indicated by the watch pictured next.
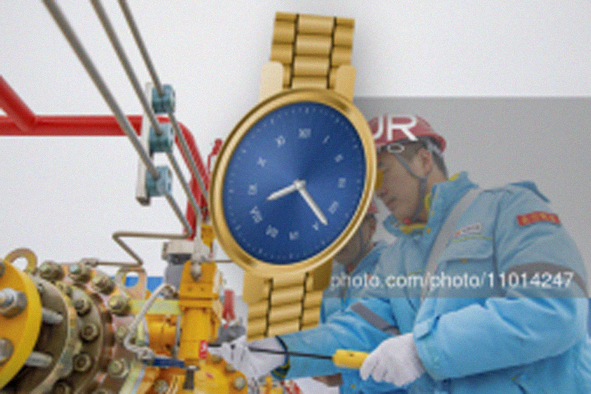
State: 8:23
